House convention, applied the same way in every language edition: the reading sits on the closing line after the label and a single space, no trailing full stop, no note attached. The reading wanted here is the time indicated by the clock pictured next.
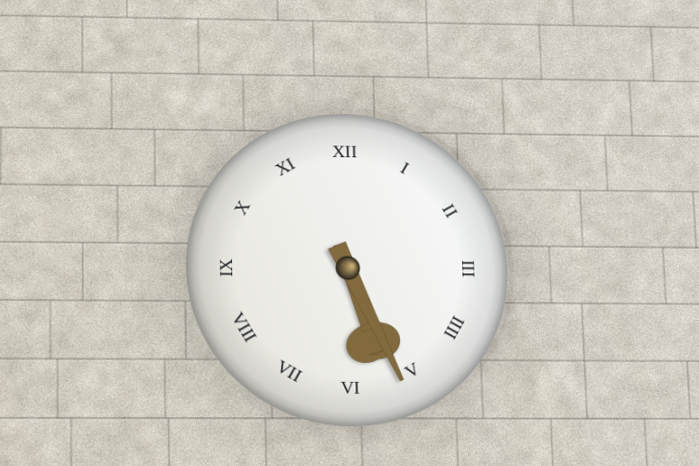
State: 5:26
